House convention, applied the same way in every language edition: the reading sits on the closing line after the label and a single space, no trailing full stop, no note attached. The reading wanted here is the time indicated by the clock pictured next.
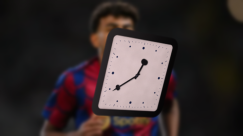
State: 12:39
